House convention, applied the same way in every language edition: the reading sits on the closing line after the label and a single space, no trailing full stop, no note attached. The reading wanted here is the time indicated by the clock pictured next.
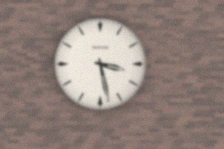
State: 3:28
